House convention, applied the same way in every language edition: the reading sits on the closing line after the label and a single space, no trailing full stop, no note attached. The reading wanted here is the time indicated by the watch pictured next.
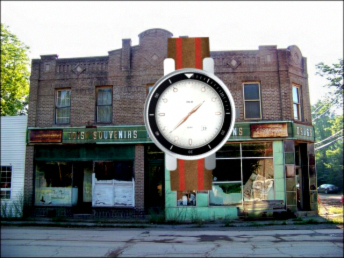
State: 1:38
